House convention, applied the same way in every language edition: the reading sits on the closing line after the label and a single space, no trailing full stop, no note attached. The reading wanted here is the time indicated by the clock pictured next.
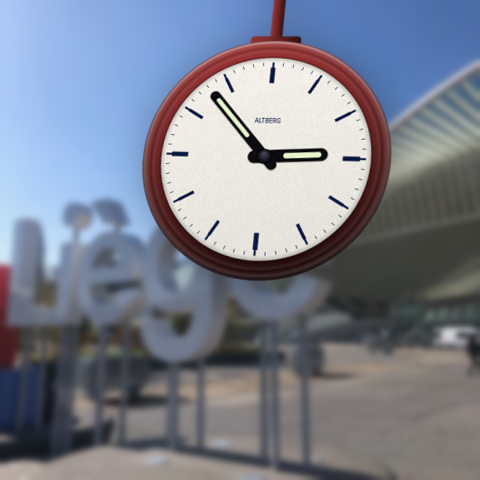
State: 2:53
